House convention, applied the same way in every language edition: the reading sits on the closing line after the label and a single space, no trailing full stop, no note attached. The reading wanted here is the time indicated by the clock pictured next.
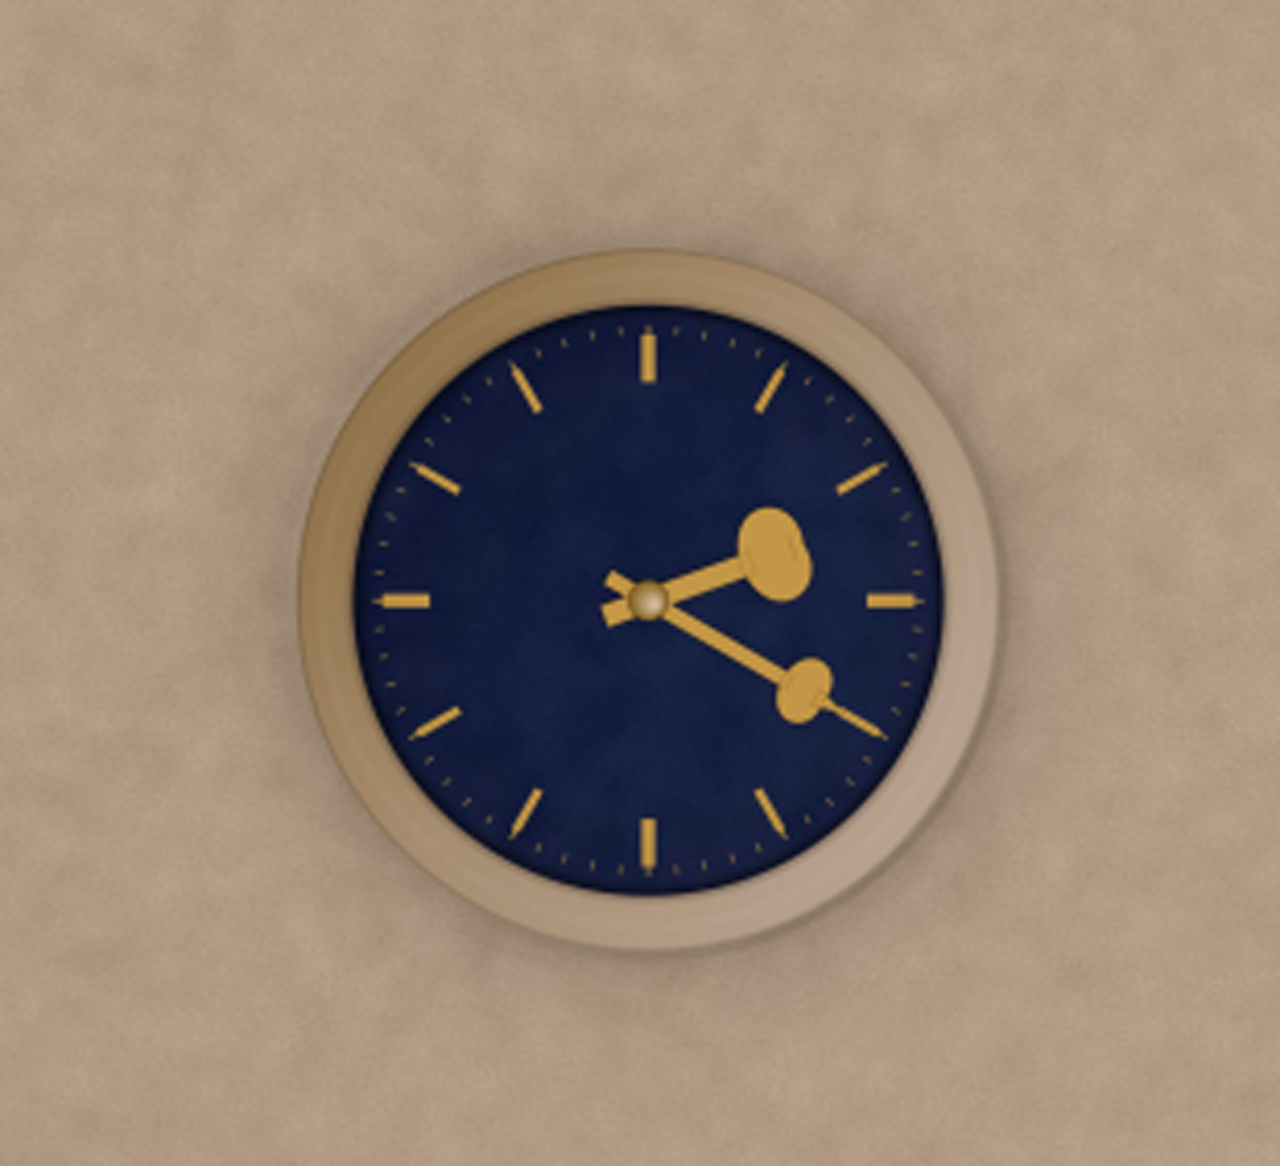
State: 2:20
